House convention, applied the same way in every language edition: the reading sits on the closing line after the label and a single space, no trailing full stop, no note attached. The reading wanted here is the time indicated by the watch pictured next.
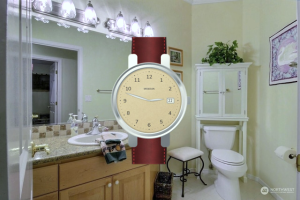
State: 2:48
